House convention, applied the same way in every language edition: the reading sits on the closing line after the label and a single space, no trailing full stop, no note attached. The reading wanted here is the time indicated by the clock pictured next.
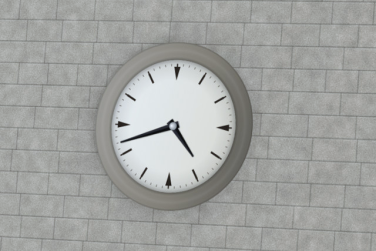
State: 4:42
